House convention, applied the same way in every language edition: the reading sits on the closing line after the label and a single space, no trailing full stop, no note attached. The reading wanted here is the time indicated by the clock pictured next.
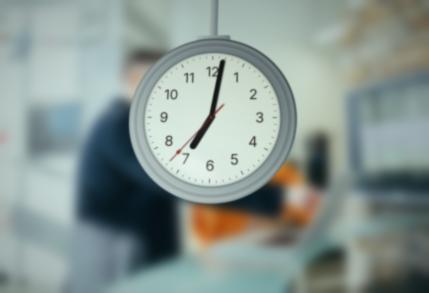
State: 7:01:37
